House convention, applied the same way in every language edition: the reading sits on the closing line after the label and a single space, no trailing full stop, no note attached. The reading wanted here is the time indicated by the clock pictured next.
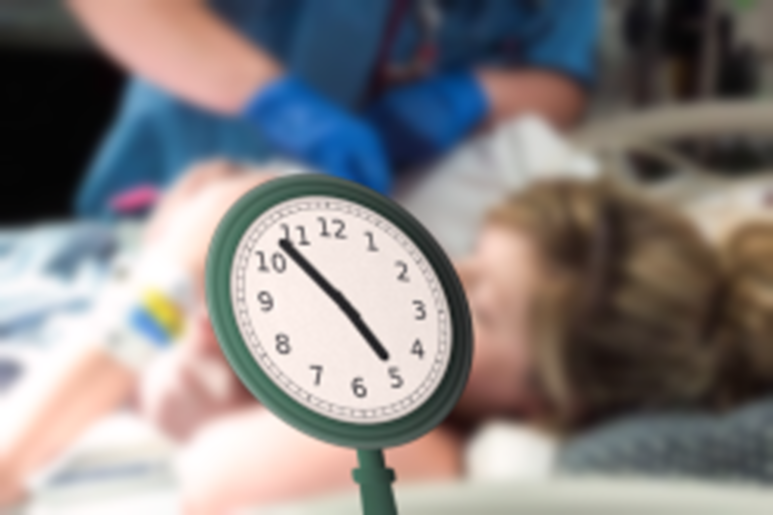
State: 4:53
